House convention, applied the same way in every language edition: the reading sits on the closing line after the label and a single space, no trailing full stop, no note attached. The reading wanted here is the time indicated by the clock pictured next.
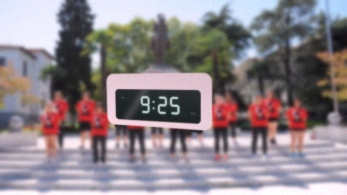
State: 9:25
